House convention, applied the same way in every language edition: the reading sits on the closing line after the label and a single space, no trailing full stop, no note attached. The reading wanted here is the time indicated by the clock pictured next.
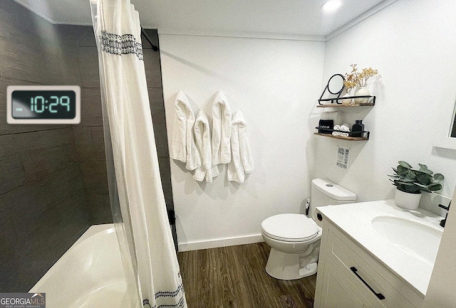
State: 10:29
